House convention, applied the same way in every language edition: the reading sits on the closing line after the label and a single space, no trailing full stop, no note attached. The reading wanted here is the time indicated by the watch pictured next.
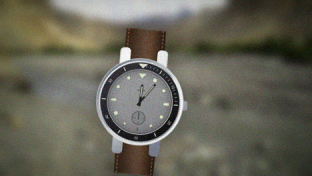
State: 12:06
